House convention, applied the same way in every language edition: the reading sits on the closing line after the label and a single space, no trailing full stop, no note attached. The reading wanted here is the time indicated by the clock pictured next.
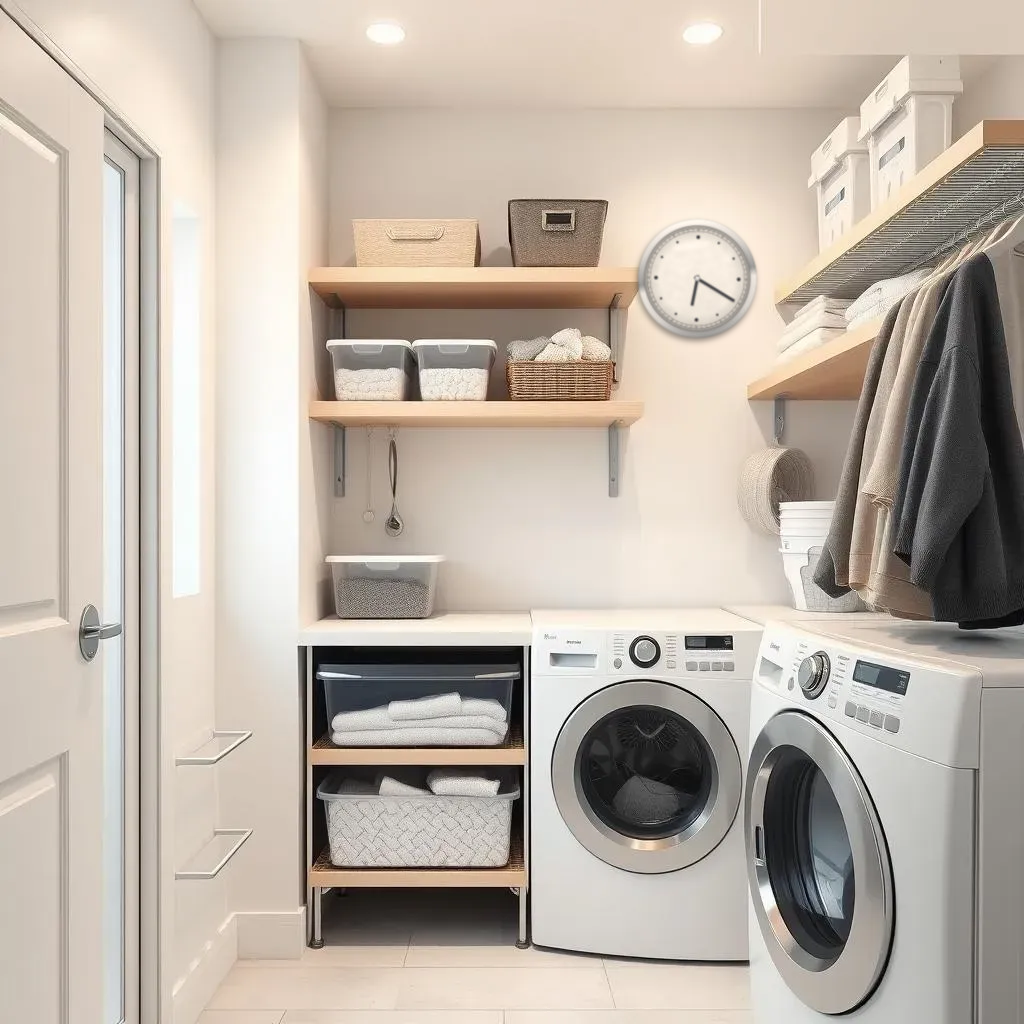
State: 6:20
